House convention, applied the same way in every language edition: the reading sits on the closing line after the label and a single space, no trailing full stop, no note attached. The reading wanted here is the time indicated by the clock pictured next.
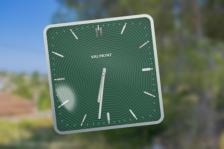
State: 6:32
